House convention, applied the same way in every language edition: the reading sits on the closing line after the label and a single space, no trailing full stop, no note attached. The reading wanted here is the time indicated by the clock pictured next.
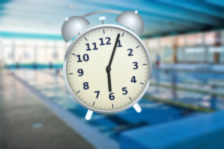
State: 6:04
